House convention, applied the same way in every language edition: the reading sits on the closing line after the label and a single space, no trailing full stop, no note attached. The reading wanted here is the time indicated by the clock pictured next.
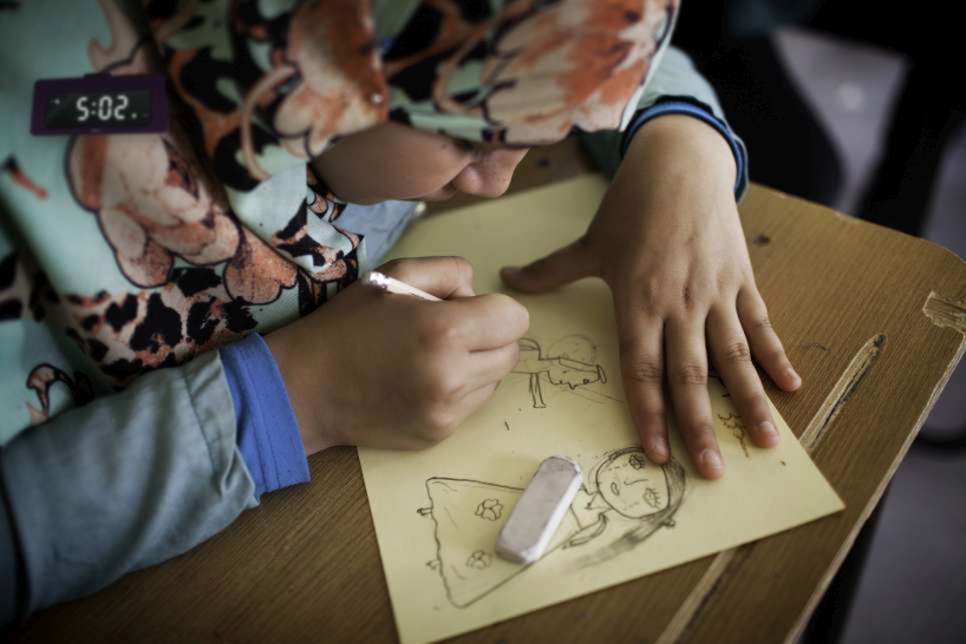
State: 5:02
